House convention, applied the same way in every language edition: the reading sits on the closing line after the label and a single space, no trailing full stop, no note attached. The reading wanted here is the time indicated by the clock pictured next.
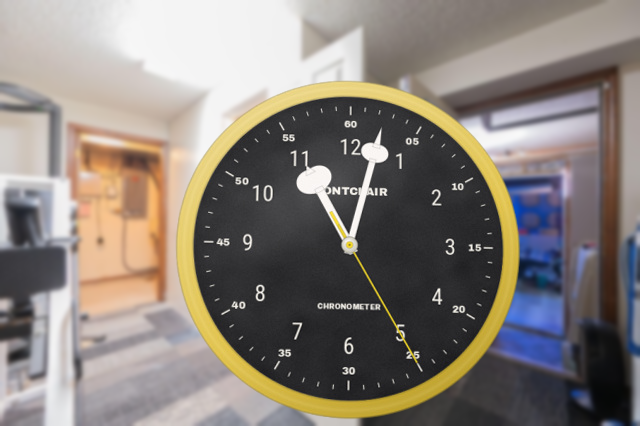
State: 11:02:25
